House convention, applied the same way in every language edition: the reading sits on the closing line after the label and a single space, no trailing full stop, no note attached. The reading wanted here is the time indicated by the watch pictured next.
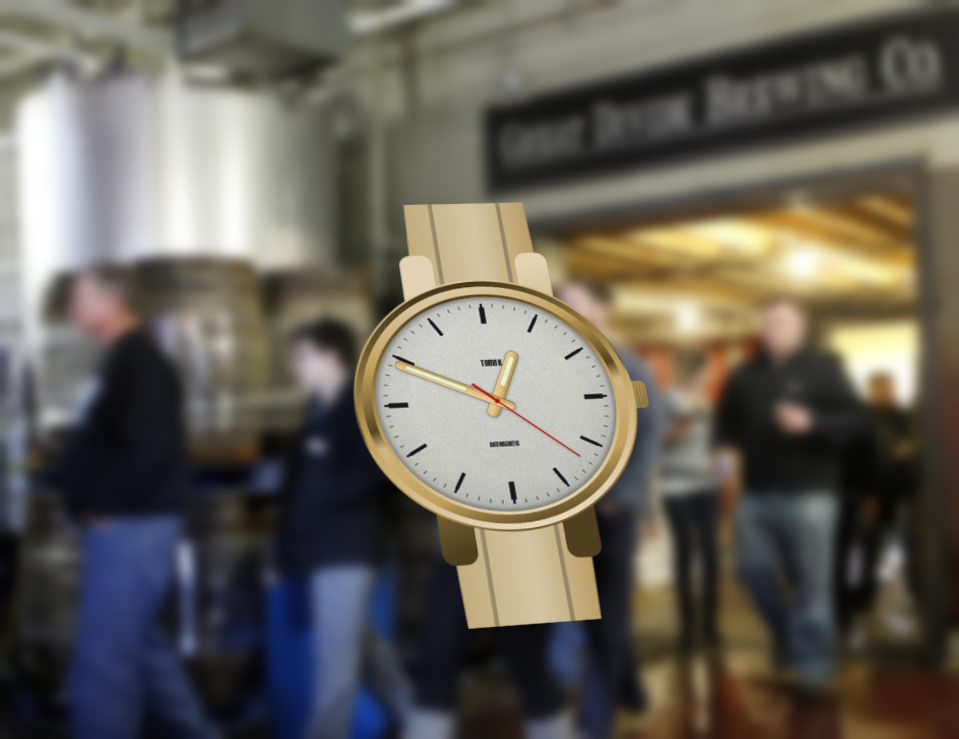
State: 12:49:22
